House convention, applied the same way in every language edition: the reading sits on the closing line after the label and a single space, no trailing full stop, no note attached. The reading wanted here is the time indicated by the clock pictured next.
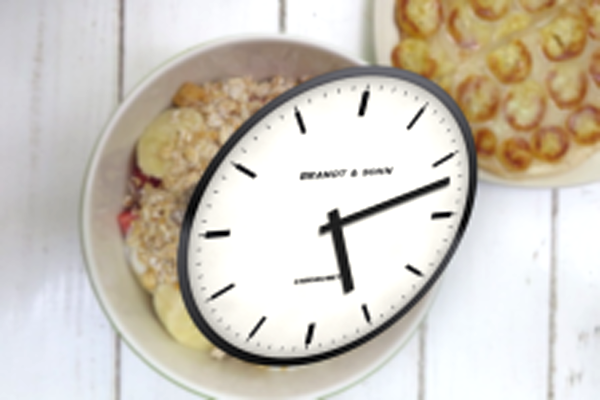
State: 5:12
